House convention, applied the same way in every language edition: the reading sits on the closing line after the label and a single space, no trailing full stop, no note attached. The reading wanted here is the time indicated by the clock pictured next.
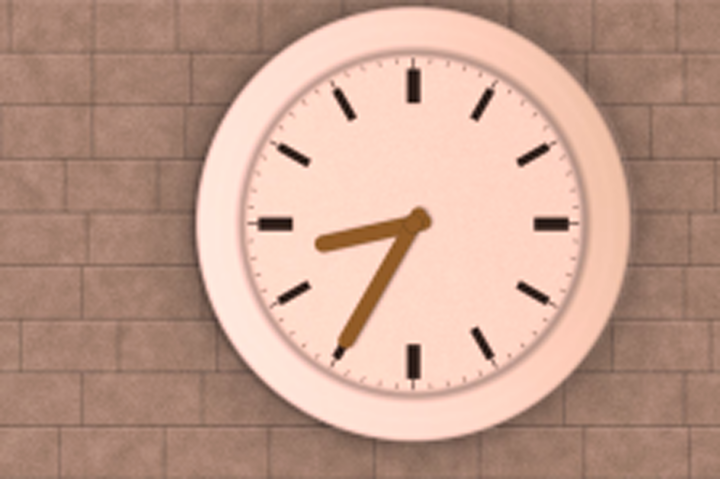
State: 8:35
